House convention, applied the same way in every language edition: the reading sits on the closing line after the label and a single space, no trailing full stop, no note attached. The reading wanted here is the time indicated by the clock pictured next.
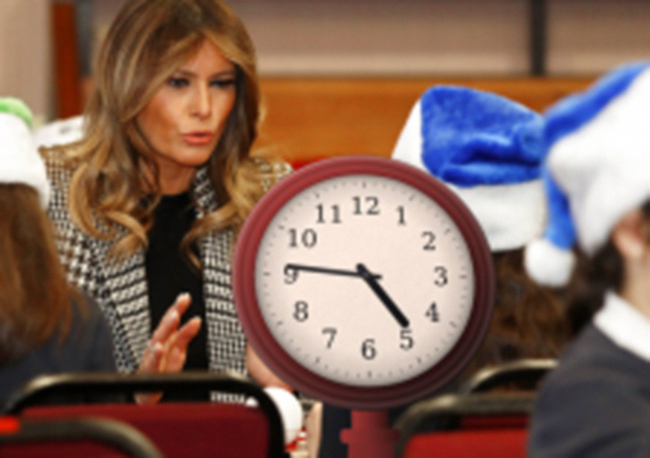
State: 4:46
